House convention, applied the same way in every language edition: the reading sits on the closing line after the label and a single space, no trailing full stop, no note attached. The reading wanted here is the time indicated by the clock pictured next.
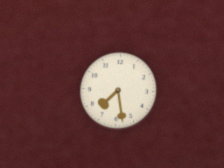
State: 7:28
